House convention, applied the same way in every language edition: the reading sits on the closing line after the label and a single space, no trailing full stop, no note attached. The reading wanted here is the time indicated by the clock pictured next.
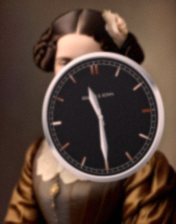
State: 11:30
